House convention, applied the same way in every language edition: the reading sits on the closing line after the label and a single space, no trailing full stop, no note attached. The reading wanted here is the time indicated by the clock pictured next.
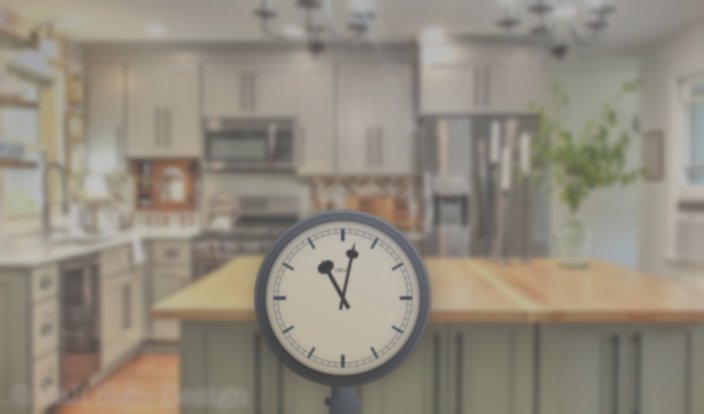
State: 11:02
